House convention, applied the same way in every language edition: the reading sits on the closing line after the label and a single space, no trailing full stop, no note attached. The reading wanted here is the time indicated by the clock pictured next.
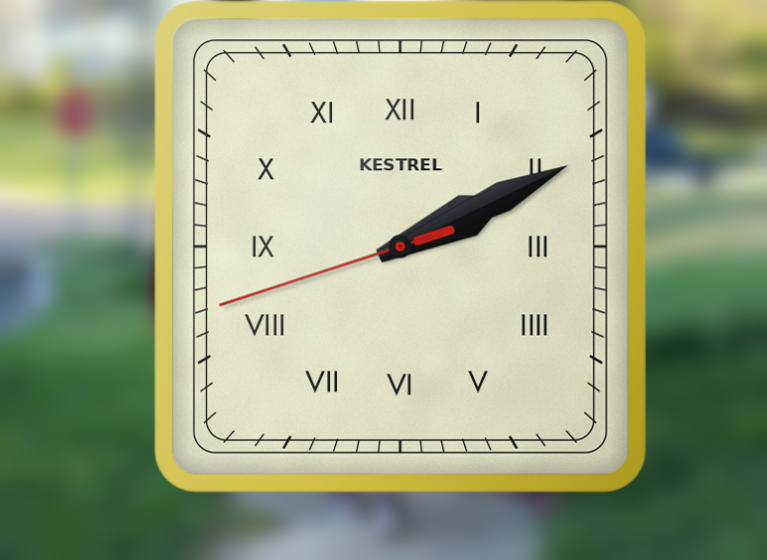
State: 2:10:42
